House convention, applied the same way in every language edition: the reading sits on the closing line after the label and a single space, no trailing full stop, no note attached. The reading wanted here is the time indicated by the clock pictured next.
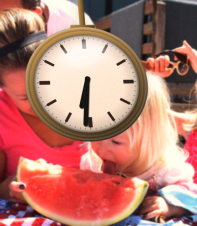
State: 6:31
